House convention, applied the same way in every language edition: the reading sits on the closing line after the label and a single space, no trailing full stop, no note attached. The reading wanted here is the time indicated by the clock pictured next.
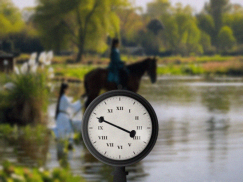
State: 3:49
